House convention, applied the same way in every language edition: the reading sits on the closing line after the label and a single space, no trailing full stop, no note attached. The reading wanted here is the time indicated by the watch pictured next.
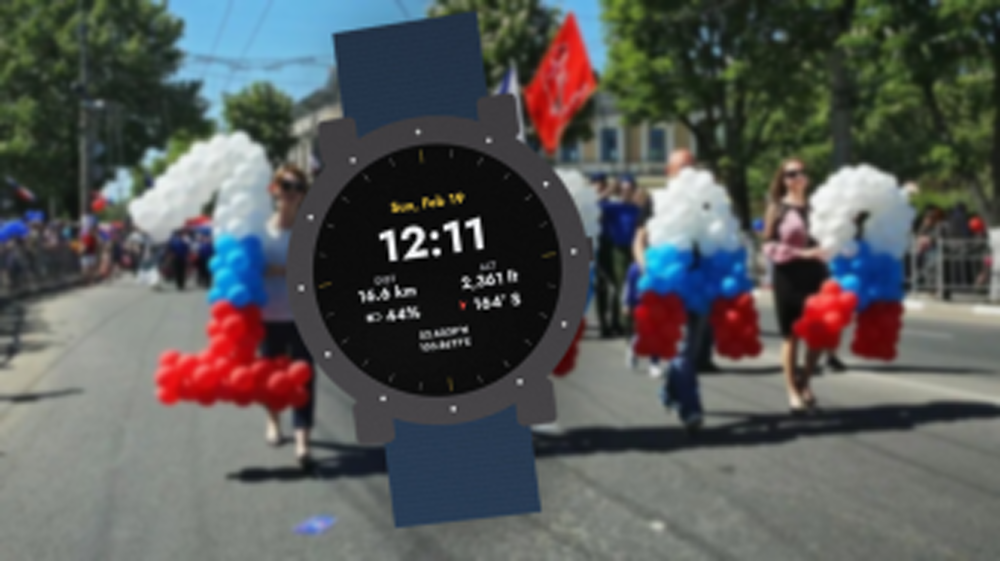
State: 12:11
